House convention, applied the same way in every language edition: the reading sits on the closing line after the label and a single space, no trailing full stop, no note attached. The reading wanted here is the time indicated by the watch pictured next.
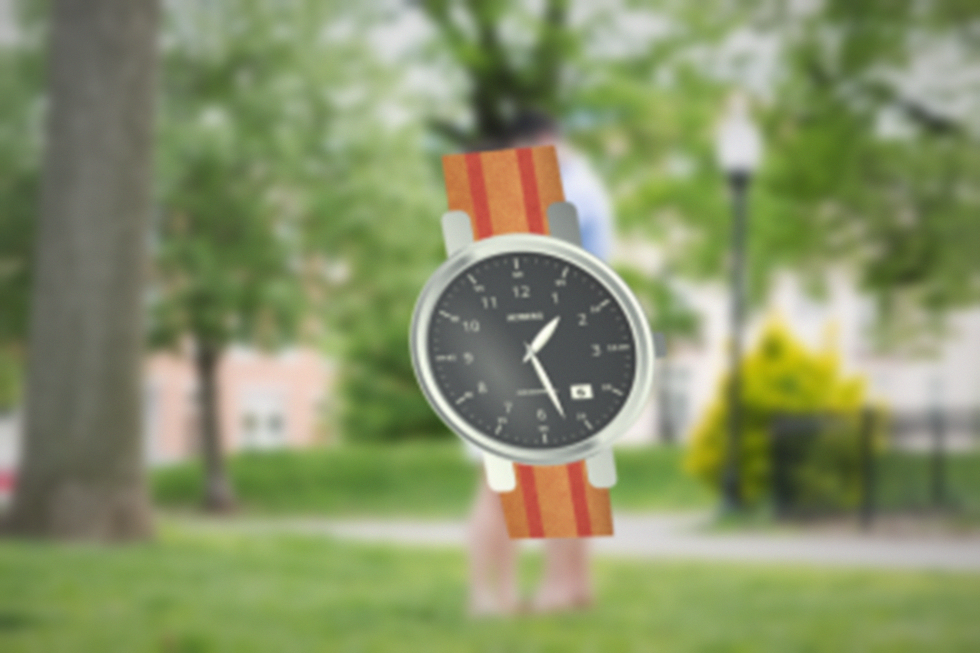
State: 1:27
